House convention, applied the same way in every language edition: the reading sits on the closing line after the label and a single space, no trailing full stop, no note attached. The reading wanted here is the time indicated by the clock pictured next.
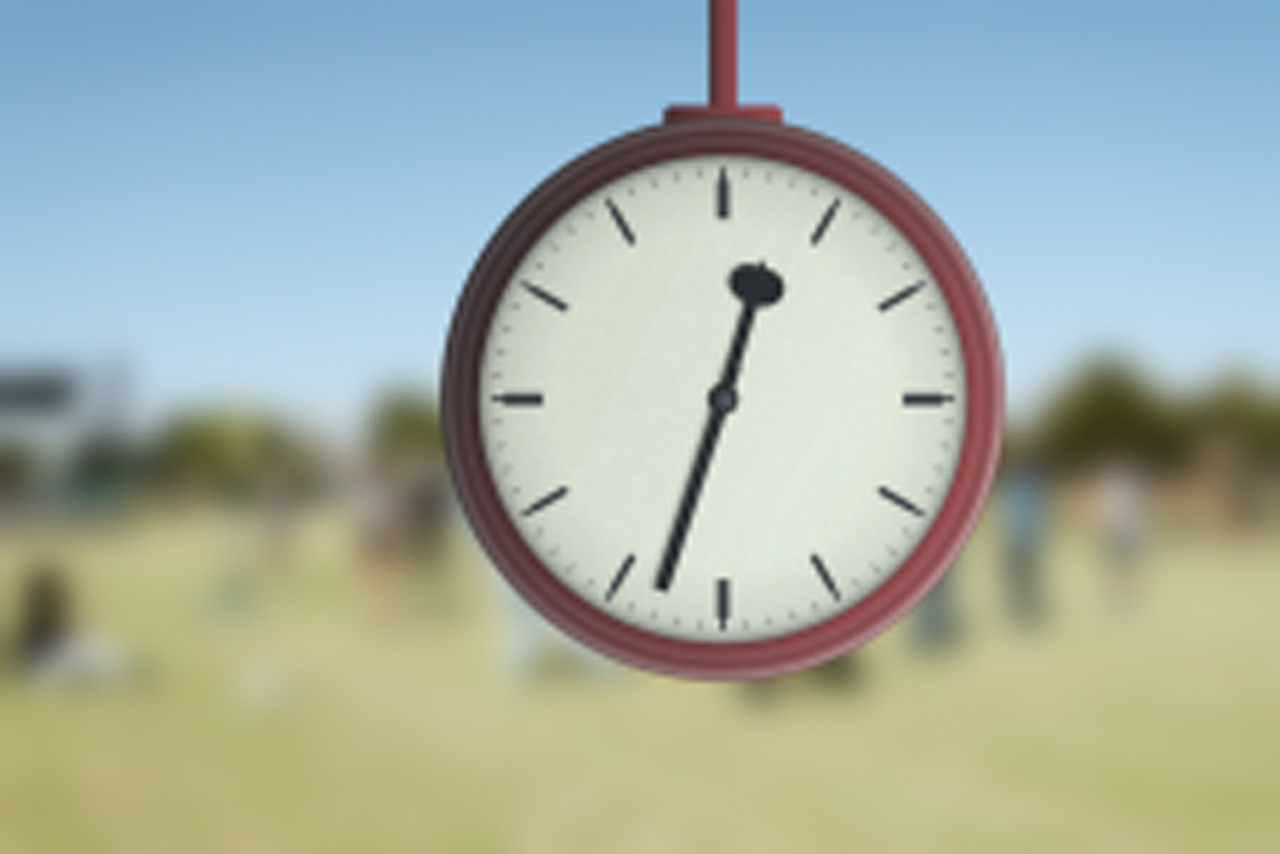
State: 12:33
